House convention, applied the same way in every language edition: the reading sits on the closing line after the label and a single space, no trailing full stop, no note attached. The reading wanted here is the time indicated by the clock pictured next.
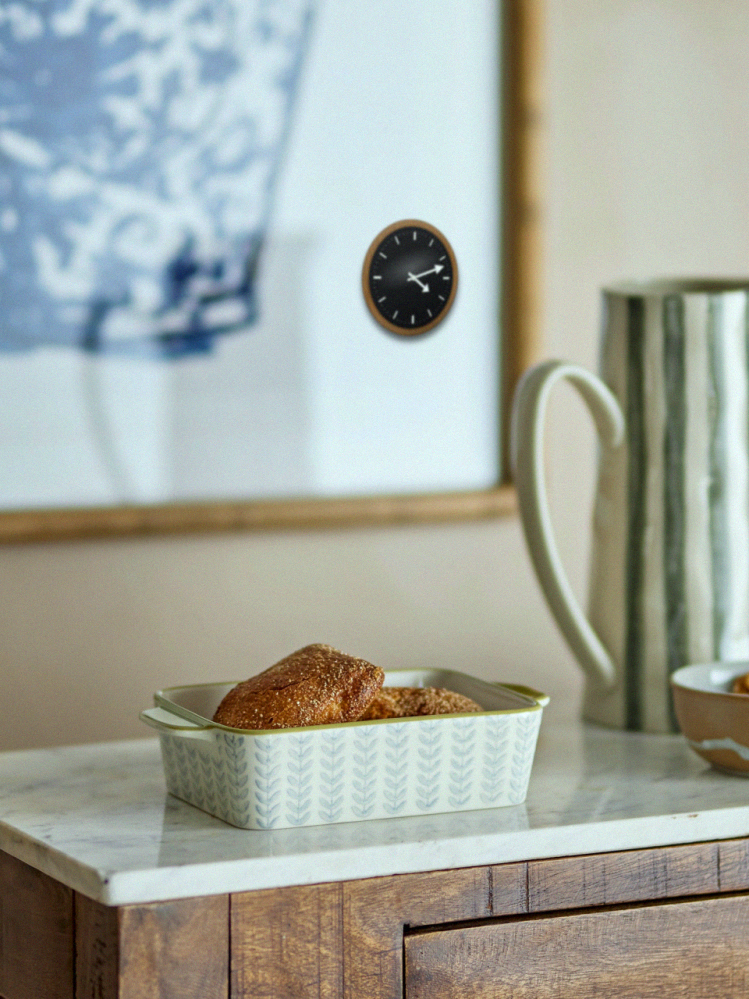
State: 4:12
